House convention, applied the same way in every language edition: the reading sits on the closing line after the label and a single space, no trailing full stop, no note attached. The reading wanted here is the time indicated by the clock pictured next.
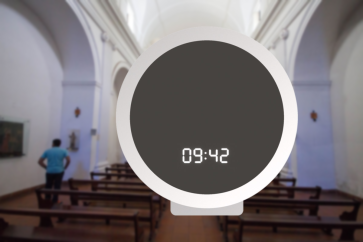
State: 9:42
